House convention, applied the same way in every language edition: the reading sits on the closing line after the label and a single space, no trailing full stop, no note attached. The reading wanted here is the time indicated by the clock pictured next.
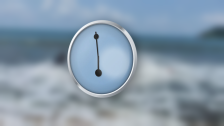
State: 5:59
